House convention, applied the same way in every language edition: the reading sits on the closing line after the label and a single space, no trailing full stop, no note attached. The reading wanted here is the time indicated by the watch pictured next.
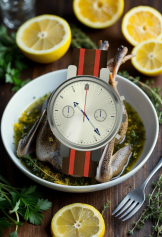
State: 10:23
